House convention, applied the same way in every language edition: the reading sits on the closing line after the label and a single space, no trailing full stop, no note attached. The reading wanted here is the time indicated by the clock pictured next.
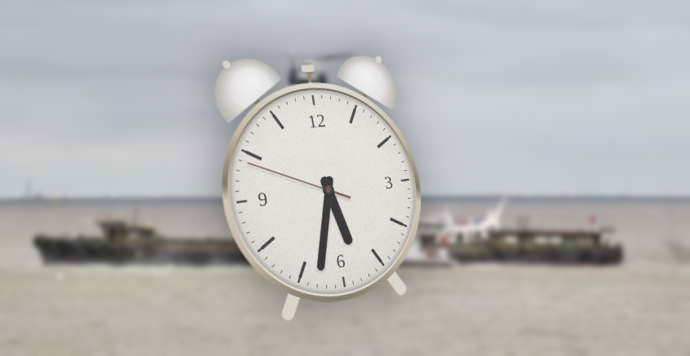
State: 5:32:49
